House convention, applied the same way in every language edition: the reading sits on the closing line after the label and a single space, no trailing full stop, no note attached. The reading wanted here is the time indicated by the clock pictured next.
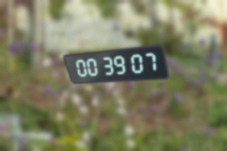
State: 0:39:07
